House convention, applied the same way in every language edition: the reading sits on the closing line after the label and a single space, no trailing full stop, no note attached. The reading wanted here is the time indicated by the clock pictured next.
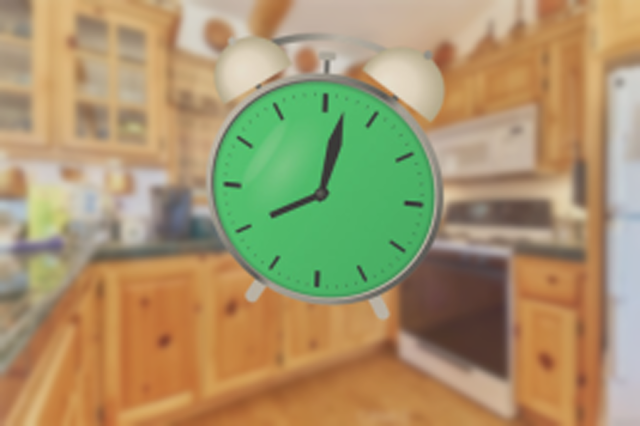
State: 8:02
